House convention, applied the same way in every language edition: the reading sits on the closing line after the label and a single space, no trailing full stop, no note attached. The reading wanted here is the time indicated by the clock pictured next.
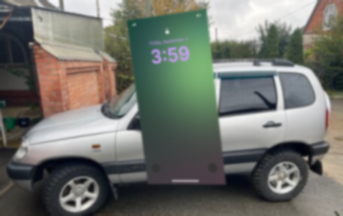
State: 3:59
